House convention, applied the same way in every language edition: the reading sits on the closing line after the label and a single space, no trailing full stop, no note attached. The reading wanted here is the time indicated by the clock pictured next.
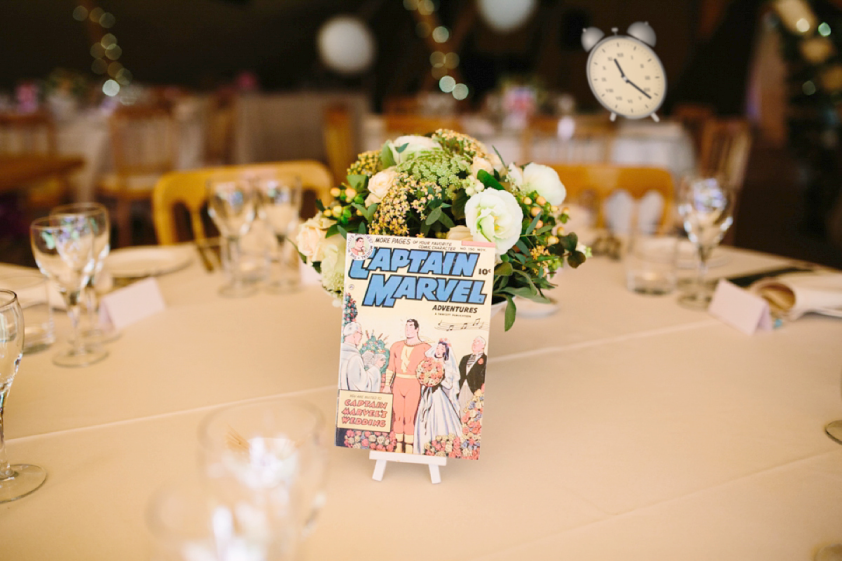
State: 11:22
